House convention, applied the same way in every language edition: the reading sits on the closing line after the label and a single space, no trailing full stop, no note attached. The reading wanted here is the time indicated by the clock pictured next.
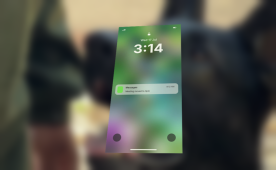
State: 3:14
